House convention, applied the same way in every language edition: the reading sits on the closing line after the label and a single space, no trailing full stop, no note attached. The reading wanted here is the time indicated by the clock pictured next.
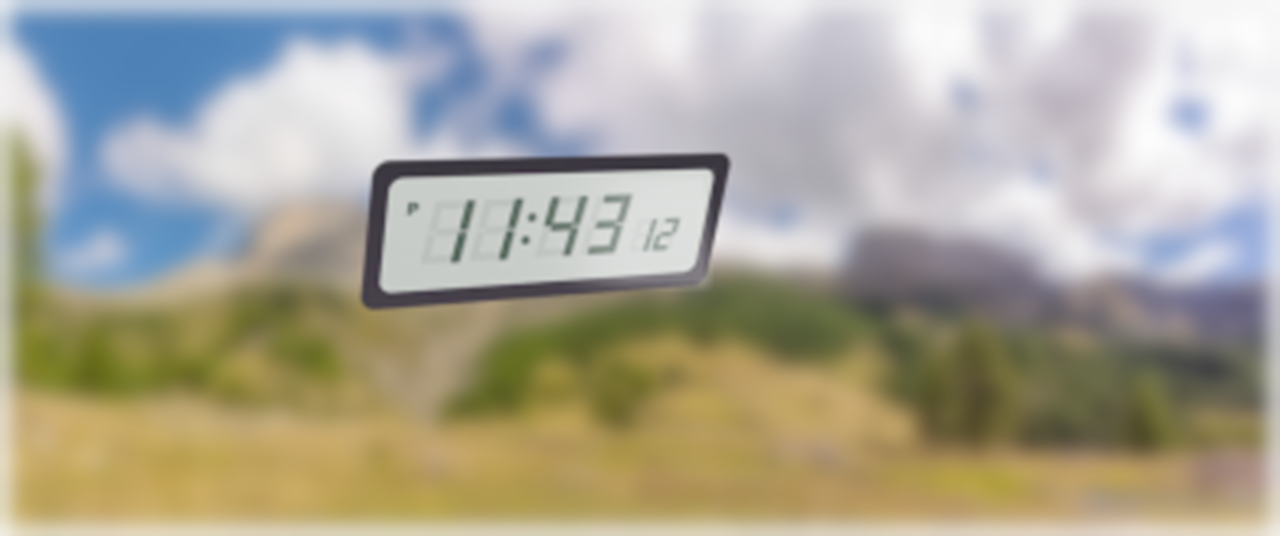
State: 11:43:12
